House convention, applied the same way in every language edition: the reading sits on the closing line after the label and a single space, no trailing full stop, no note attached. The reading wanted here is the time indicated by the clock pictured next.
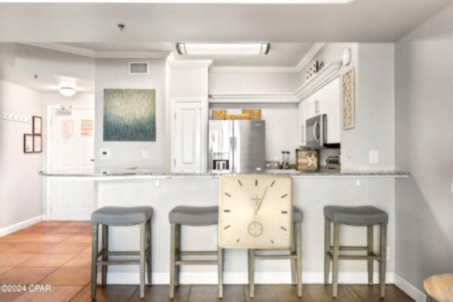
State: 12:04
